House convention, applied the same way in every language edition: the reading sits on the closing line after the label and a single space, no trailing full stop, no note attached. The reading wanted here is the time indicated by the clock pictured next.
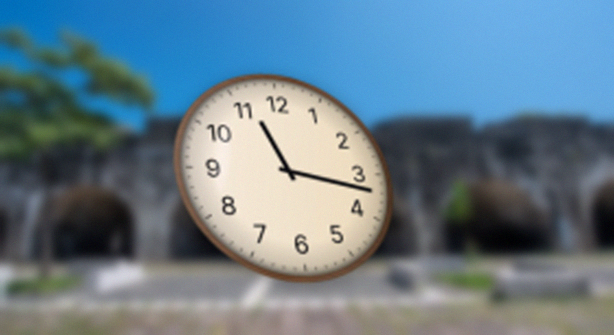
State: 11:17
